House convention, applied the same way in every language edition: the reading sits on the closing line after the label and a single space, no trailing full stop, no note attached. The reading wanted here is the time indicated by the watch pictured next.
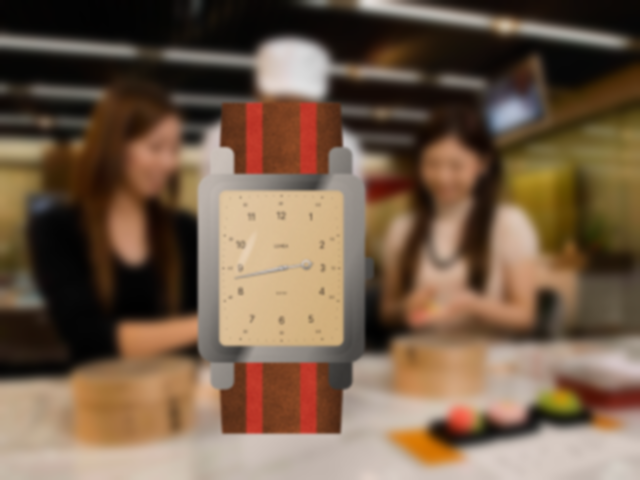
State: 2:43
